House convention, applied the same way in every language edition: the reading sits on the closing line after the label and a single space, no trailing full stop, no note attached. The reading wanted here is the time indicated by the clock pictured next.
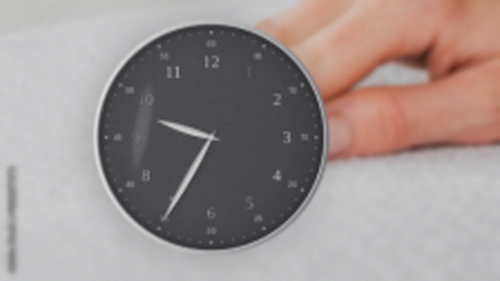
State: 9:35
